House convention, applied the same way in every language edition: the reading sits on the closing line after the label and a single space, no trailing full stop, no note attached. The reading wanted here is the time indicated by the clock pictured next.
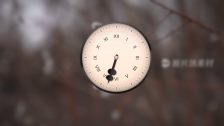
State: 6:33
